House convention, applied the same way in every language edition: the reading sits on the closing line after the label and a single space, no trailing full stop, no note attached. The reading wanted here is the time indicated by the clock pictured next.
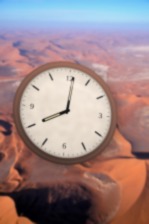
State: 8:01
